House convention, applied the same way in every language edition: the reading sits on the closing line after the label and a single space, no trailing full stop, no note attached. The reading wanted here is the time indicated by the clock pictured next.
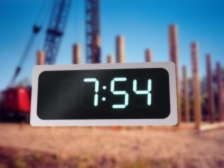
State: 7:54
